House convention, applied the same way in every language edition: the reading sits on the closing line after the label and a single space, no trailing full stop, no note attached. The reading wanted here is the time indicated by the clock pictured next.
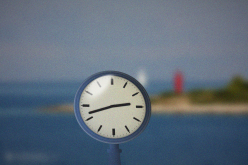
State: 2:42
